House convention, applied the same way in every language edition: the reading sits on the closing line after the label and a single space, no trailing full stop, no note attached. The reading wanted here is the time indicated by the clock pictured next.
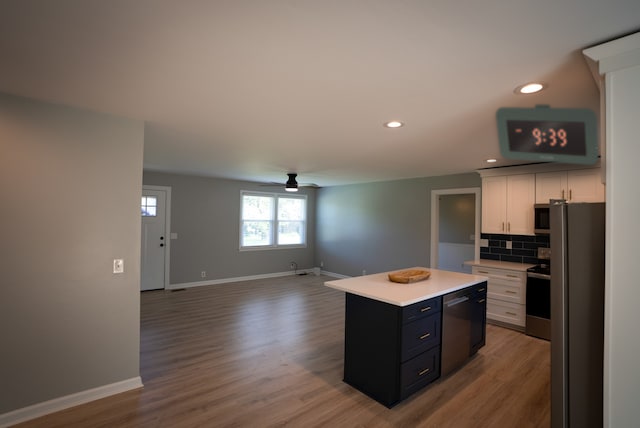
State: 9:39
